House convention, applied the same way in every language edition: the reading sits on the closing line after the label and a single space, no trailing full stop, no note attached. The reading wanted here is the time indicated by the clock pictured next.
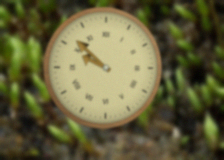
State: 9:52
